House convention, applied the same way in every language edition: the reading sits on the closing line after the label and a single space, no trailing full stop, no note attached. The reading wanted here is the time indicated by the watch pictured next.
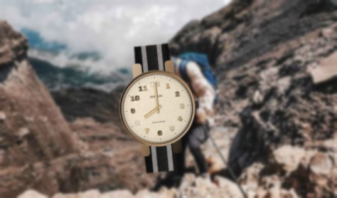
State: 8:00
